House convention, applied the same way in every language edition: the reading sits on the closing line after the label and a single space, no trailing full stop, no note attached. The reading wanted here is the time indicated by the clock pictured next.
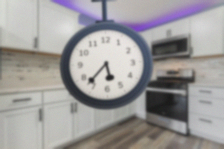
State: 5:37
